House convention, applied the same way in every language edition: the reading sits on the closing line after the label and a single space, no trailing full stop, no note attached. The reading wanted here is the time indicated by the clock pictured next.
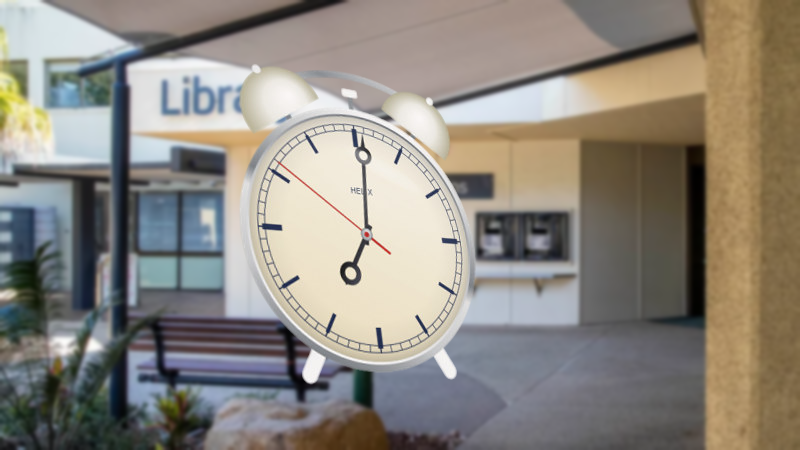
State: 7:00:51
